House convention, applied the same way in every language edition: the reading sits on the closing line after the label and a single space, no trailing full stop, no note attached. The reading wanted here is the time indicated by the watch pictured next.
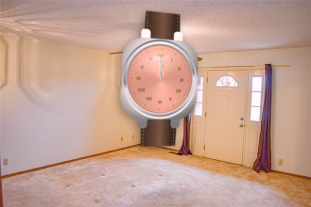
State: 11:59
